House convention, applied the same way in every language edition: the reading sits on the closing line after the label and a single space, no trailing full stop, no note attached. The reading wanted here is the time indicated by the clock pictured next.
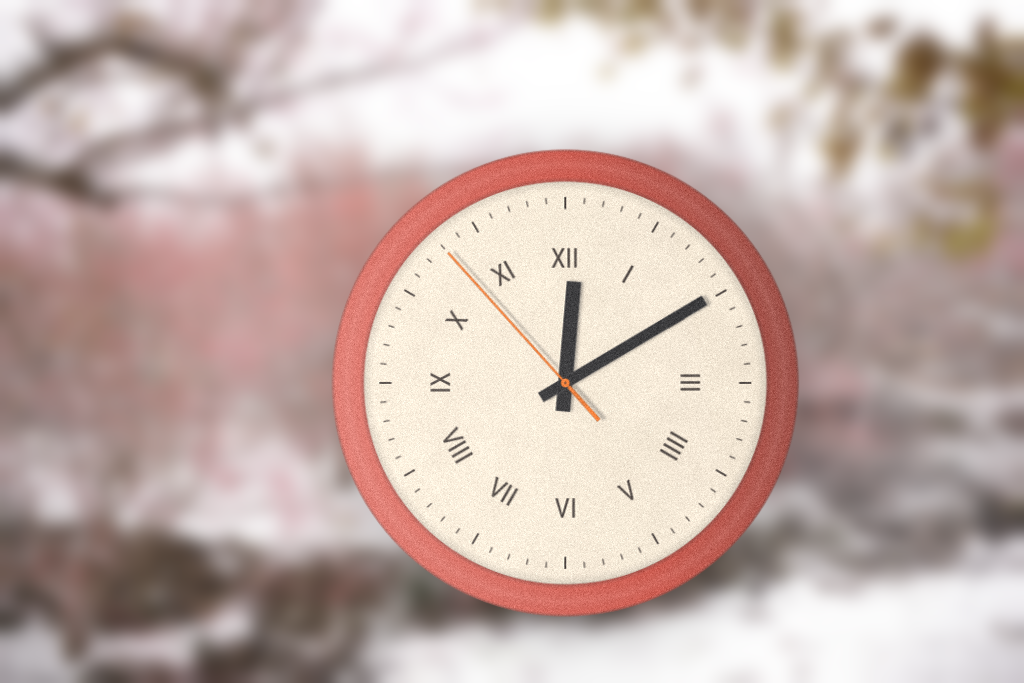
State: 12:09:53
